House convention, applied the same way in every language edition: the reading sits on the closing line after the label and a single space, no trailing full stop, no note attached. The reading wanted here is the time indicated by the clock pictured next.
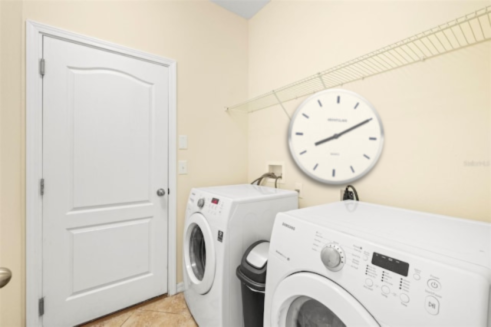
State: 8:10
